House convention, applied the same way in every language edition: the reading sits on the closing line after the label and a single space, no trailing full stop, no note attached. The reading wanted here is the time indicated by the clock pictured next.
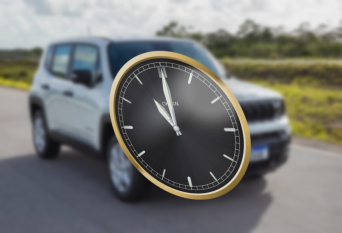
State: 11:00
